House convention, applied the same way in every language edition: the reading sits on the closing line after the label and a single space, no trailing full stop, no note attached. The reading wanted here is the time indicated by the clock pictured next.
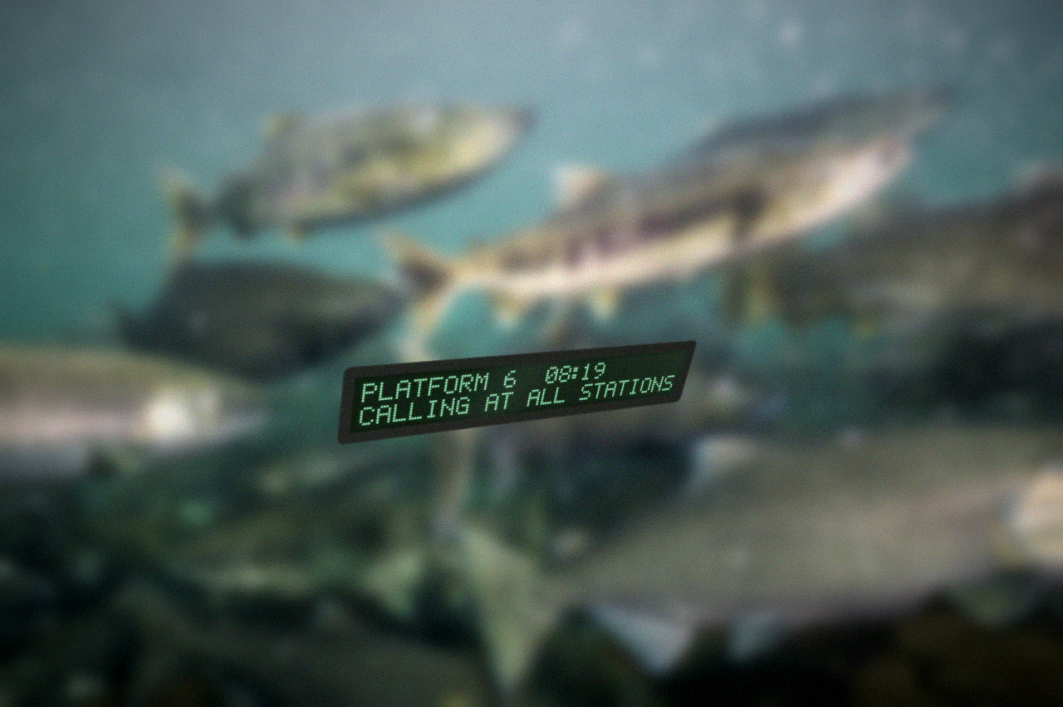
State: 8:19
